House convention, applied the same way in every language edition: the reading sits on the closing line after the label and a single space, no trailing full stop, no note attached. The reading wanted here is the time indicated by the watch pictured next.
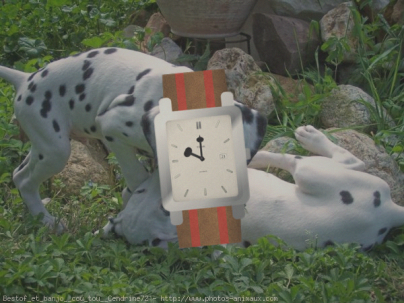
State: 10:00
